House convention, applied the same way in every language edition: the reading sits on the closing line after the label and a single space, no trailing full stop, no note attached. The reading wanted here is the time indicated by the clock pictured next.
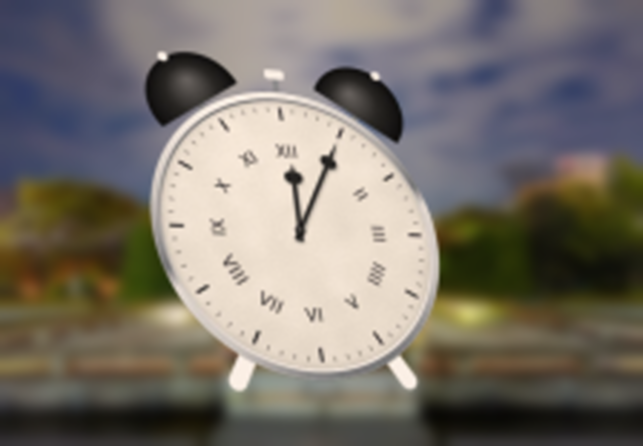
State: 12:05
